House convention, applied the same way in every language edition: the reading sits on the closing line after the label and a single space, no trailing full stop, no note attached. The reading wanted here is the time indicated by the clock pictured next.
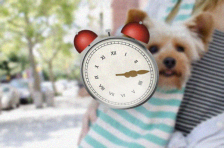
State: 3:15
